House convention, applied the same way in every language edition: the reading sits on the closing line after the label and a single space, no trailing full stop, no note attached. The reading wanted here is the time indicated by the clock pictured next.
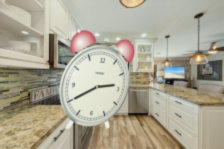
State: 2:40
